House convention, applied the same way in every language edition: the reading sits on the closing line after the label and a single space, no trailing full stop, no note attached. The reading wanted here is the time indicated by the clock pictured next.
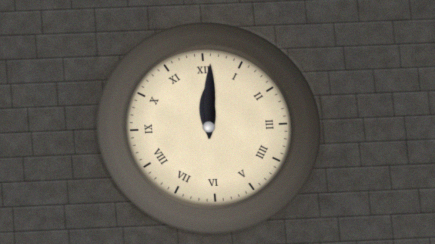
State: 12:01
